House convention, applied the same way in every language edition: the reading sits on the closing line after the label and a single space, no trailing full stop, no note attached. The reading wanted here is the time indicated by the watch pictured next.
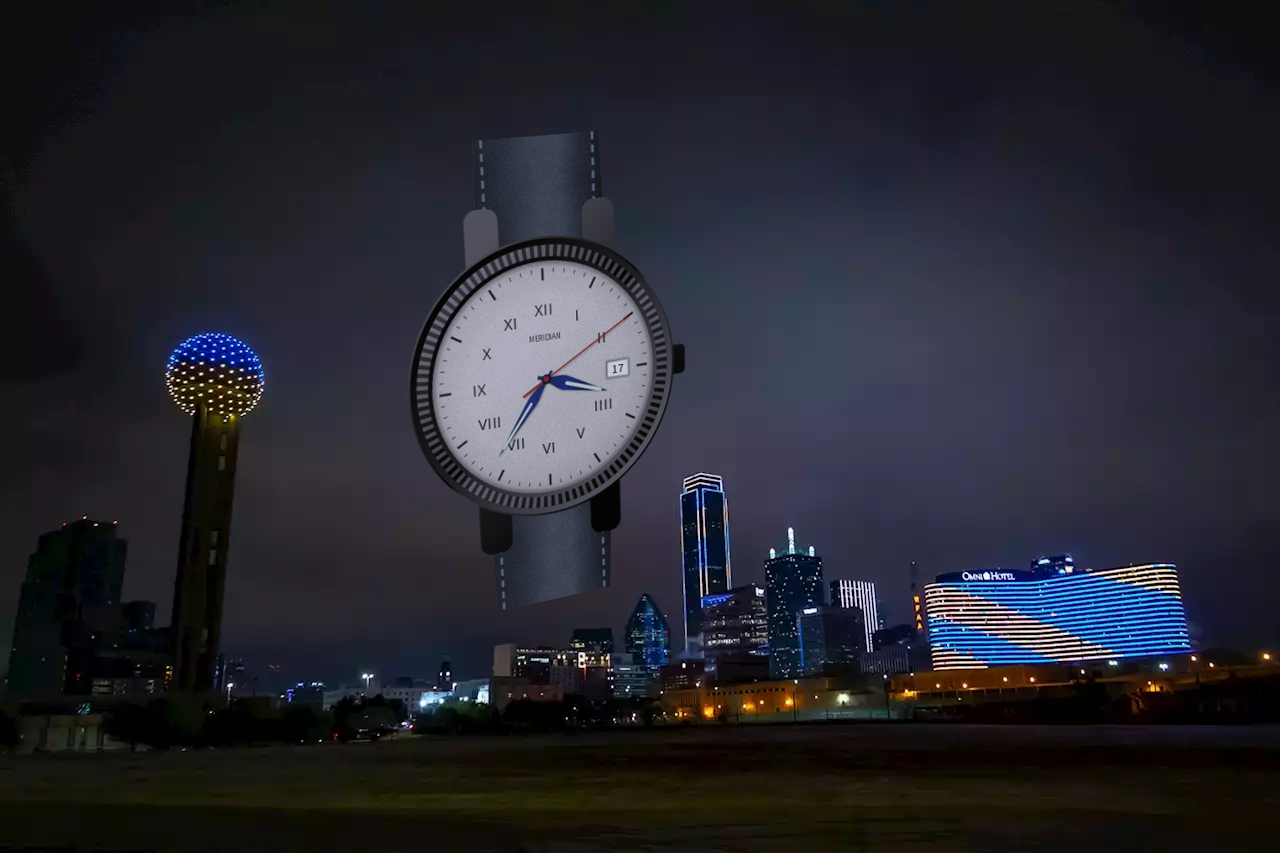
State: 3:36:10
